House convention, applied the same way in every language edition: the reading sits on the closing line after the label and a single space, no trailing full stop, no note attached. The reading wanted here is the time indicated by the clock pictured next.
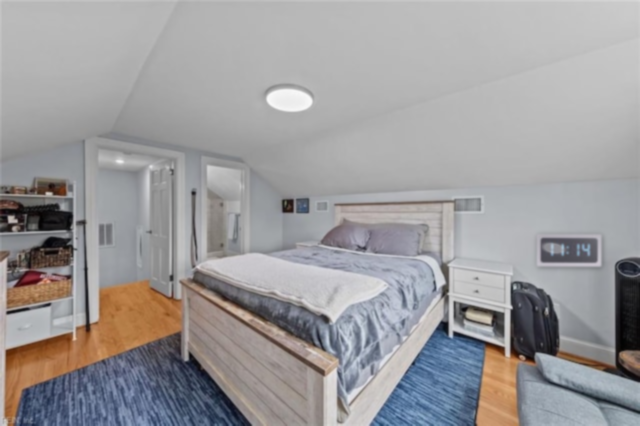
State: 11:14
